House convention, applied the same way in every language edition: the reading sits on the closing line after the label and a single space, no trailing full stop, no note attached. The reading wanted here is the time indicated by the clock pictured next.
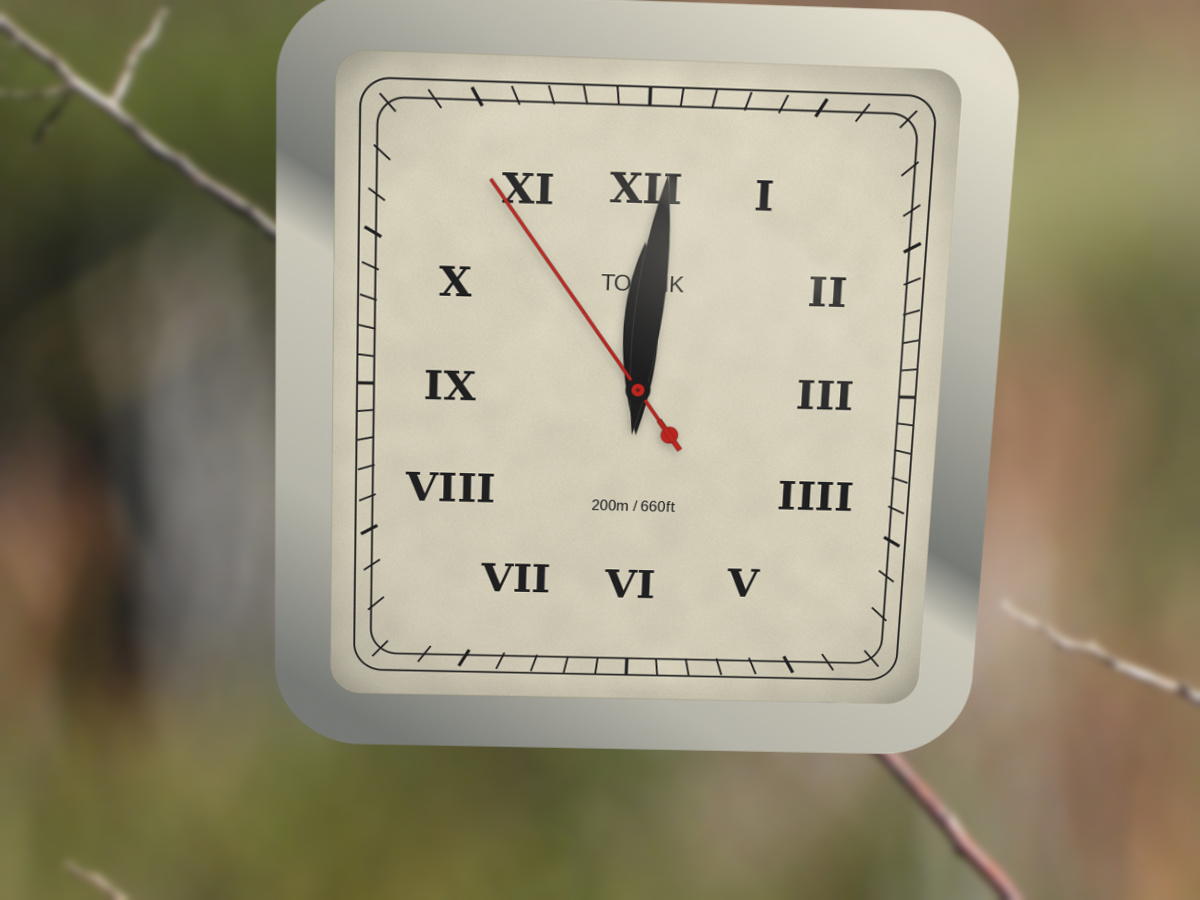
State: 12:00:54
